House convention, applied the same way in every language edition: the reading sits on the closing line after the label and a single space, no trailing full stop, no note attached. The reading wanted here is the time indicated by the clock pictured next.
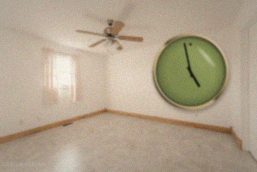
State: 4:58
